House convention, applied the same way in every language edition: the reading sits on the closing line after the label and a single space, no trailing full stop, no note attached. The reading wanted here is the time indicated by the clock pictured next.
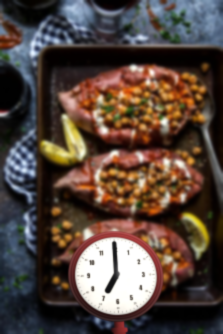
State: 7:00
